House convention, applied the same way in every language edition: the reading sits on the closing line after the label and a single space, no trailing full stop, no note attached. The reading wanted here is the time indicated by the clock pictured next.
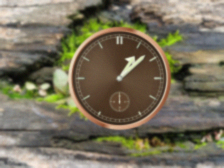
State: 1:08
